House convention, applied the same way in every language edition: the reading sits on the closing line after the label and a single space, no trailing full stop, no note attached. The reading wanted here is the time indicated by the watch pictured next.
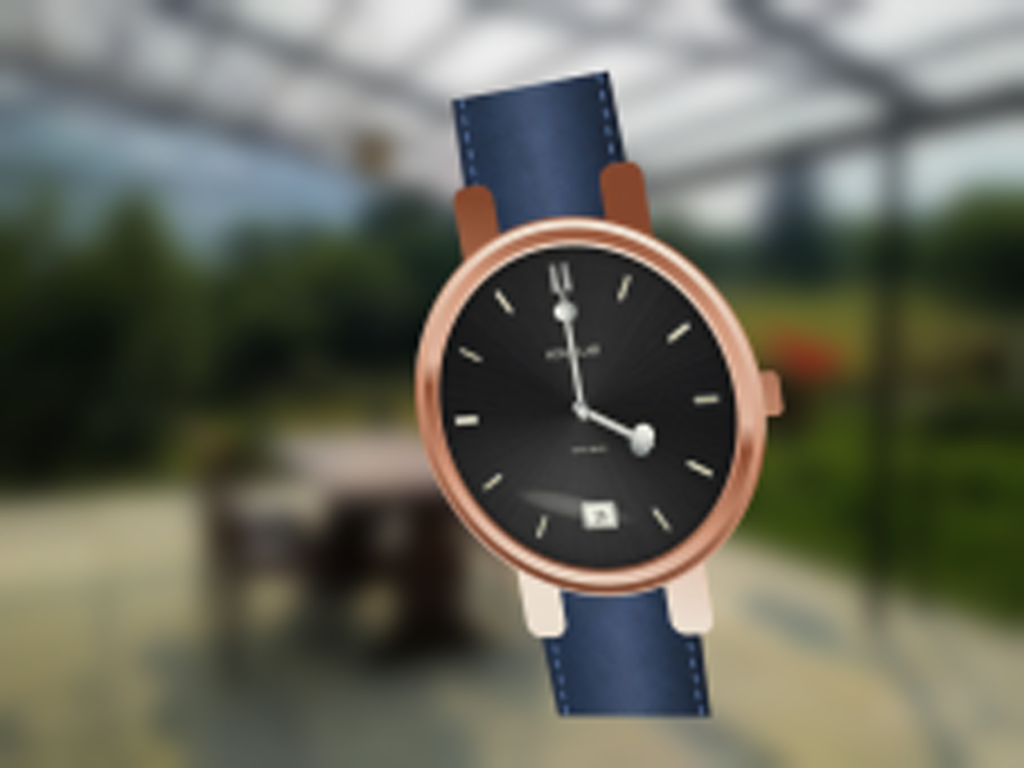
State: 4:00
